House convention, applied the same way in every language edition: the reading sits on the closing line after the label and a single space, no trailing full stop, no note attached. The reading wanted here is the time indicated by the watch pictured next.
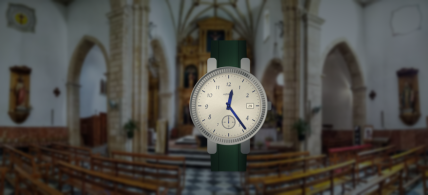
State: 12:24
